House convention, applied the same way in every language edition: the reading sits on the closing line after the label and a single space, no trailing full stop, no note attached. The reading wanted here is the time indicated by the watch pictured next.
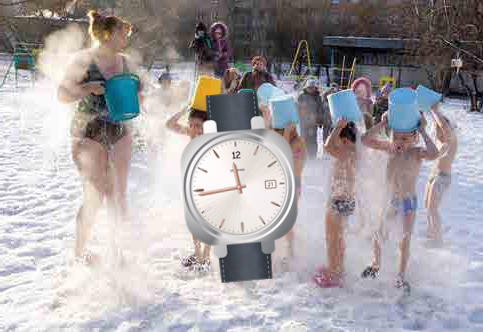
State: 11:44
